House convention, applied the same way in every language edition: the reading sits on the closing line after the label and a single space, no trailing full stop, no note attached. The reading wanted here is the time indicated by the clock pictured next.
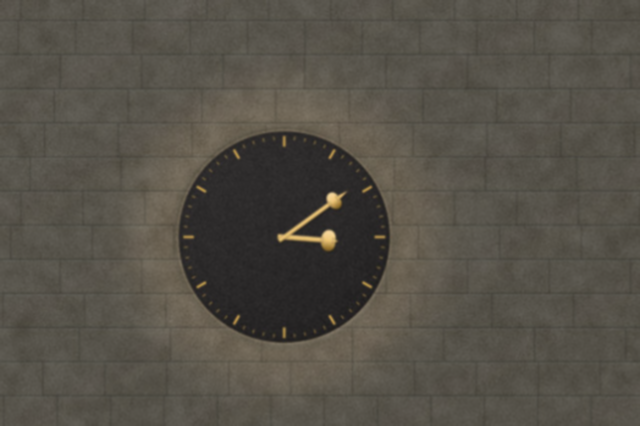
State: 3:09
